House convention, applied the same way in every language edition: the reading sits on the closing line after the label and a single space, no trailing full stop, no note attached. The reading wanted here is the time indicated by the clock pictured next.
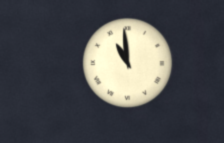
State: 10:59
